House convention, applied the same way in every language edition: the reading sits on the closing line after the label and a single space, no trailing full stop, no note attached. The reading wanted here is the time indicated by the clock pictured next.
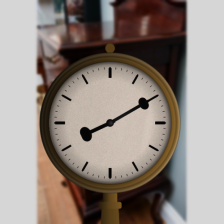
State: 8:10
